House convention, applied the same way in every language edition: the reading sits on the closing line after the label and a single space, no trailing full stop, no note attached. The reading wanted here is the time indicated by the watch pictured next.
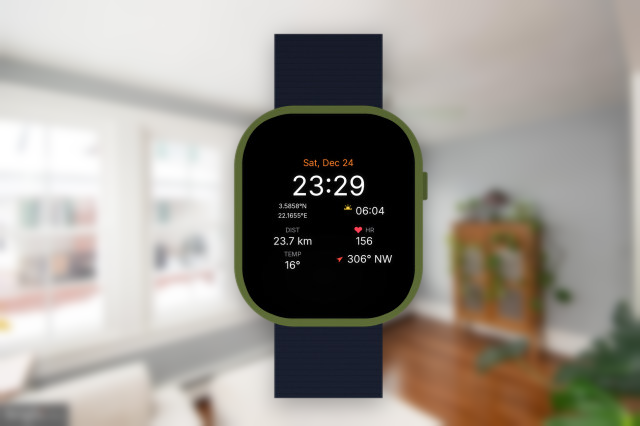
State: 23:29
